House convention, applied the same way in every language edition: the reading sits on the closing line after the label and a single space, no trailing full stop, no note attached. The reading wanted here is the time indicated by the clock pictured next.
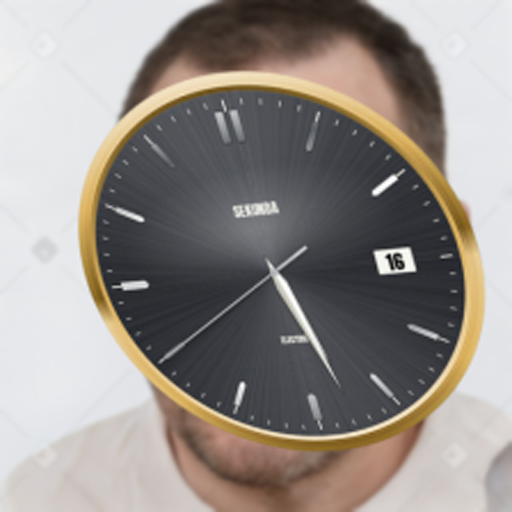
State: 5:27:40
